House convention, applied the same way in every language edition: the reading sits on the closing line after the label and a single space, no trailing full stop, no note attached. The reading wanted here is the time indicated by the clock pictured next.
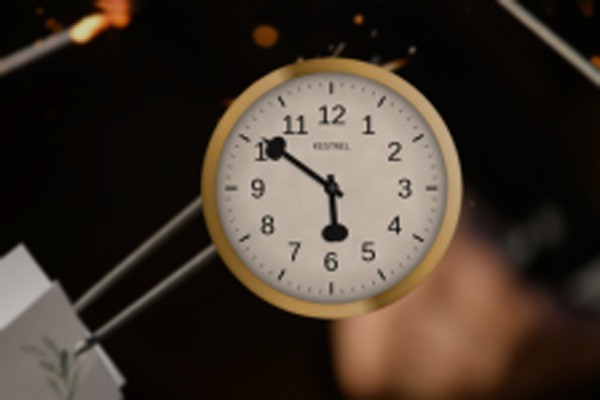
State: 5:51
